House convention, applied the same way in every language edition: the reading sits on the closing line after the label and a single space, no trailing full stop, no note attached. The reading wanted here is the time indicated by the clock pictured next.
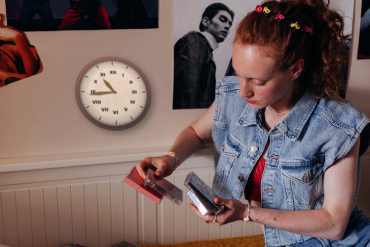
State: 10:44
